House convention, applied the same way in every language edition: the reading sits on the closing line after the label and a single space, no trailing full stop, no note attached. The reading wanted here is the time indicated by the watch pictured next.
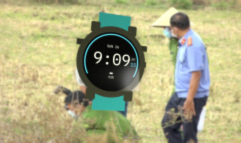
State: 9:09
